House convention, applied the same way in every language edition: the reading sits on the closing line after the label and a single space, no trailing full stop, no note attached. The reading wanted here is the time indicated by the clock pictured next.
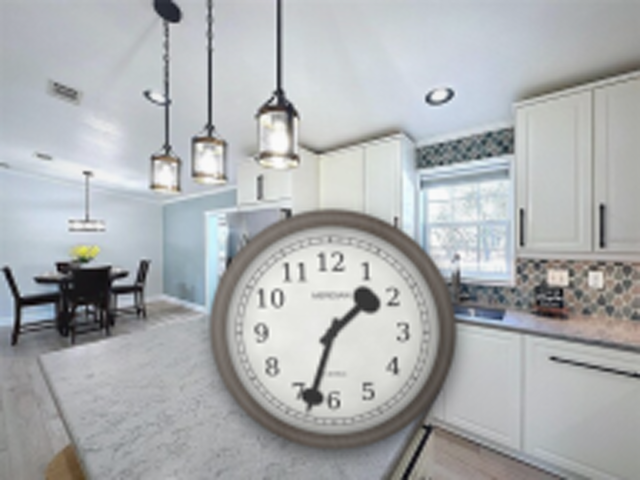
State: 1:33
